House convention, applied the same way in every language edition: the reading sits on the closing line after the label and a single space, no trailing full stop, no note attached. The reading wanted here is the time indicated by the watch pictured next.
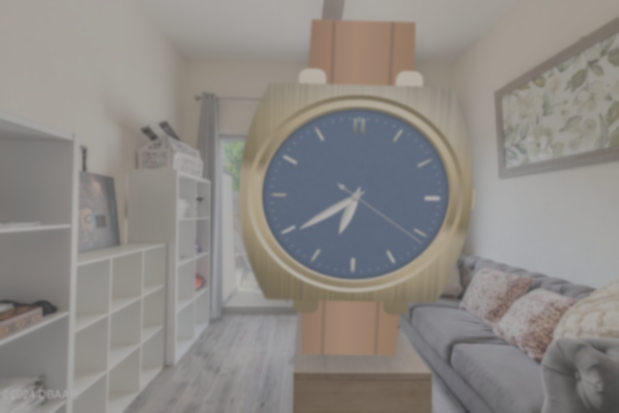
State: 6:39:21
